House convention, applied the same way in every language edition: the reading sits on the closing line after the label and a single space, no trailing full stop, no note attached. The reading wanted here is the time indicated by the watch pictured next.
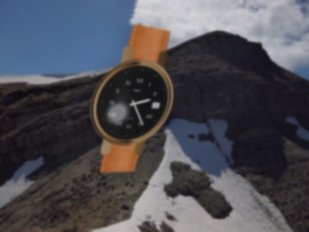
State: 2:24
